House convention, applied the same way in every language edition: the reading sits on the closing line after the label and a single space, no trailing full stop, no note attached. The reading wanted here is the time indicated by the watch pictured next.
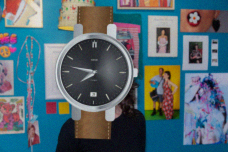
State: 7:47
